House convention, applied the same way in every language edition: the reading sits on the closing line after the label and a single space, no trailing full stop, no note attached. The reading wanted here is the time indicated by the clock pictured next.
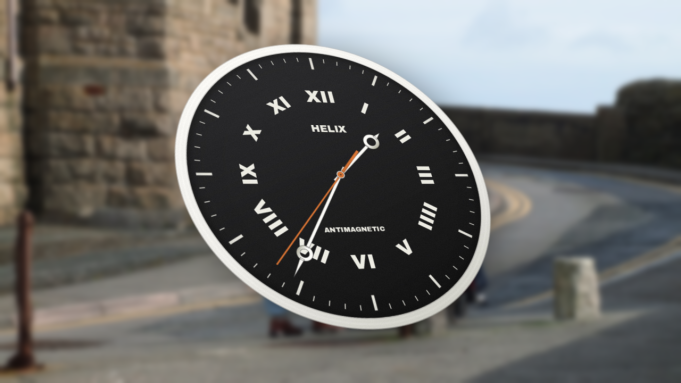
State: 1:35:37
